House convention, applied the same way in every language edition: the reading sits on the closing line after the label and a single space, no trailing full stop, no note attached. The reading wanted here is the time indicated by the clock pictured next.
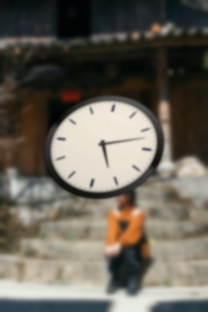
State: 5:12
